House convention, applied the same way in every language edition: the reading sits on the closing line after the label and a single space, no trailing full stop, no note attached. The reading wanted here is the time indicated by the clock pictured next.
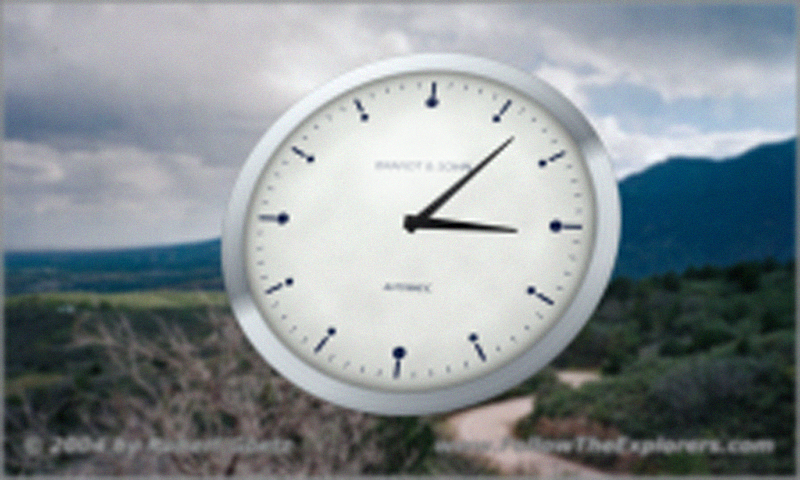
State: 3:07
